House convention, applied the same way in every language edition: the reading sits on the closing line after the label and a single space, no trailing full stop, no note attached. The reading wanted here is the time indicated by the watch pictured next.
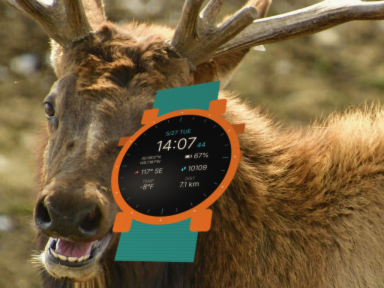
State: 14:07
